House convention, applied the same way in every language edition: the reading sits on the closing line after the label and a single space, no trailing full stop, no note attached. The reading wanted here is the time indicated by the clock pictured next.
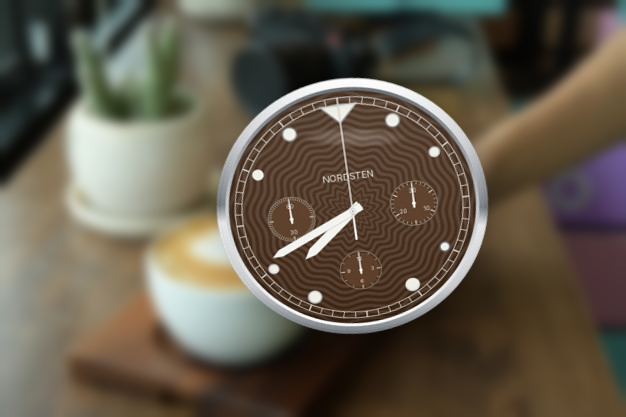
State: 7:41
